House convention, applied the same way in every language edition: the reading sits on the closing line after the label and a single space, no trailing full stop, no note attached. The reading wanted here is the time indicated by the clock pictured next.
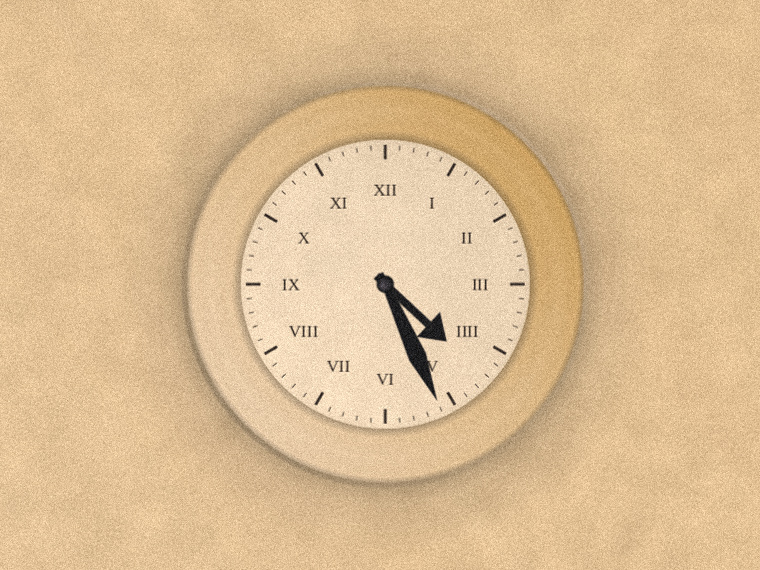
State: 4:26
